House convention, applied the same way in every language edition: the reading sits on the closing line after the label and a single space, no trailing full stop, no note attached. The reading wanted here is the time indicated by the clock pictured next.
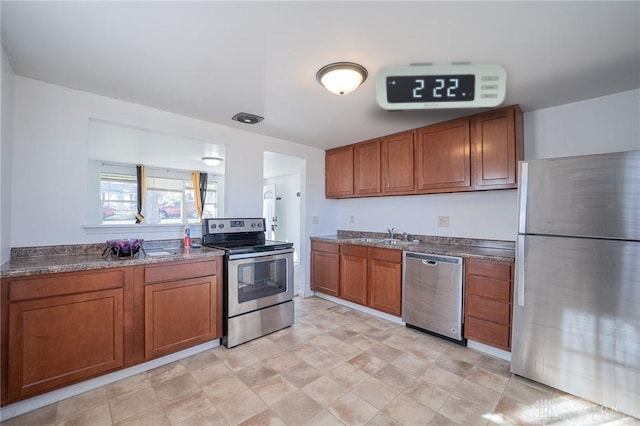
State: 2:22
